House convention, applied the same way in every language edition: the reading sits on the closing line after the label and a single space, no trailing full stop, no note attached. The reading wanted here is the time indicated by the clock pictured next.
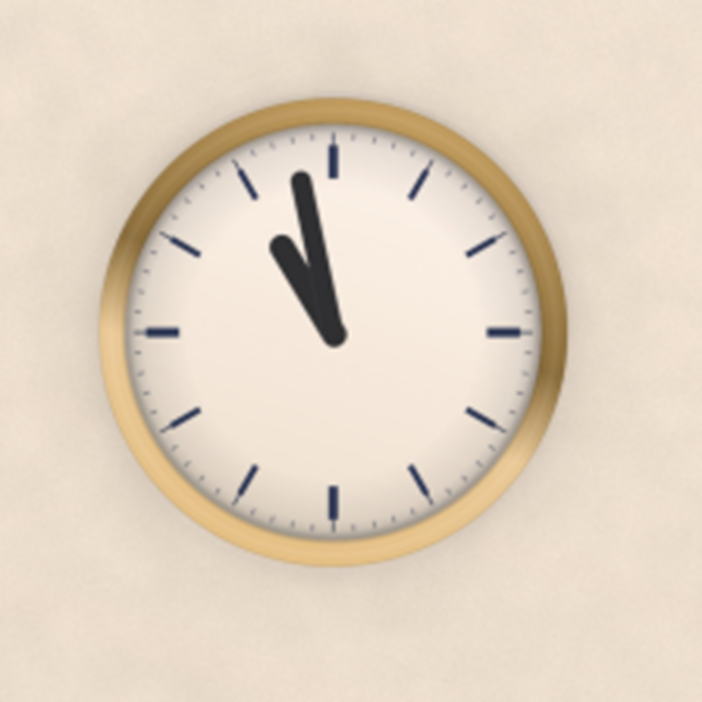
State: 10:58
